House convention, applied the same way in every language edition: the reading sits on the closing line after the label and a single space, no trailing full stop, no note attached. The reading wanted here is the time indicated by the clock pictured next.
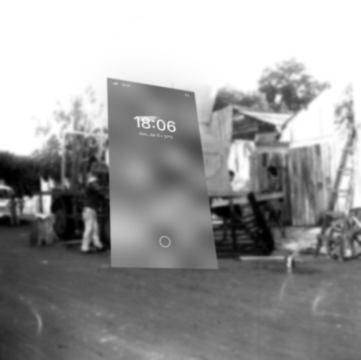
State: 18:06
